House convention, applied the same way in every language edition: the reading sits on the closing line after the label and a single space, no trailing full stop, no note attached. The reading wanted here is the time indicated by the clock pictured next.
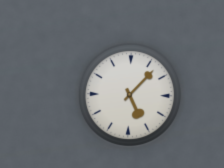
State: 5:07
